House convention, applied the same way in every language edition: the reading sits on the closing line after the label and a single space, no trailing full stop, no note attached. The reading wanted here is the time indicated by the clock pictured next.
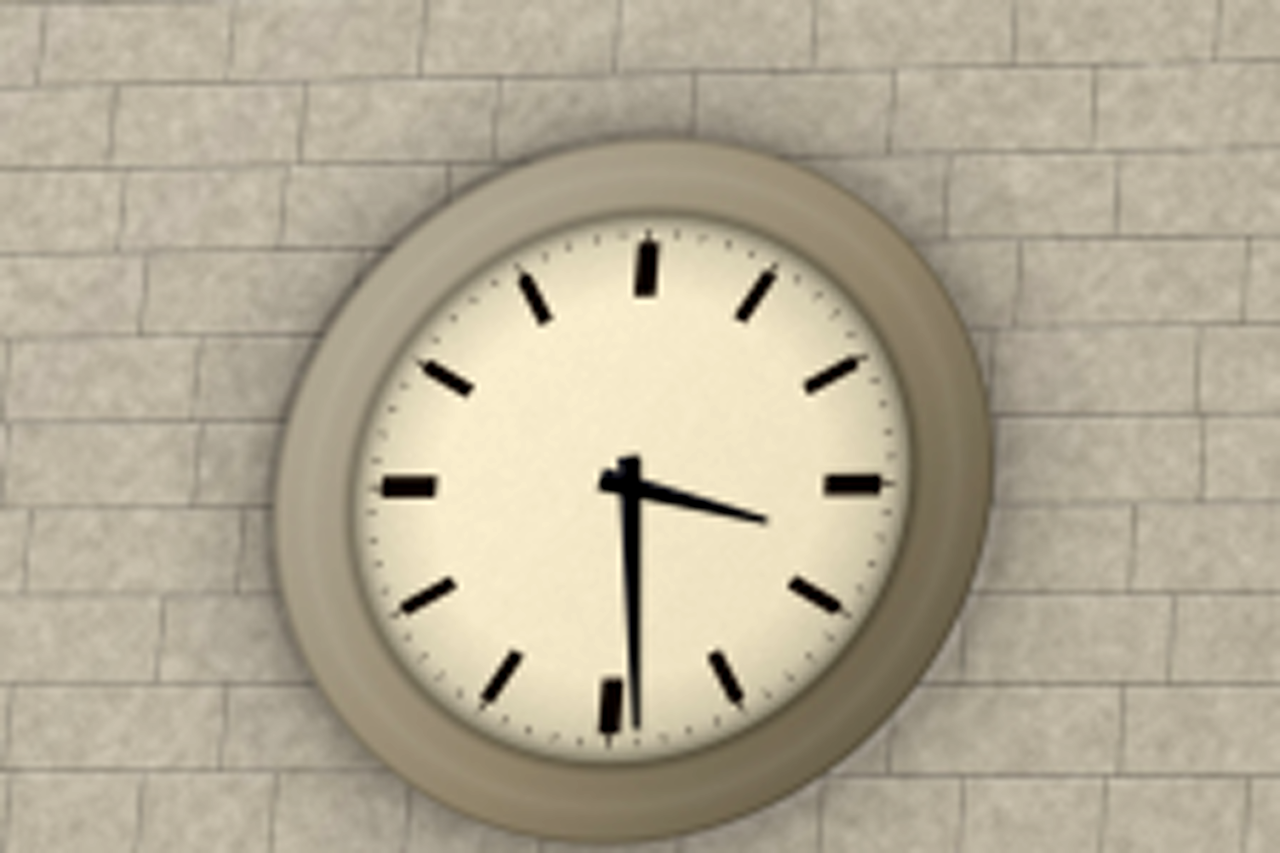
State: 3:29
